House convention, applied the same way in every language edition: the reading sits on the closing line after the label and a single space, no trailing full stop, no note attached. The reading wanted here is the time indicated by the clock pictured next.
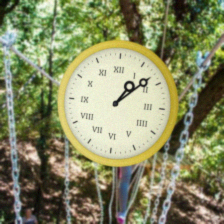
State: 1:08
